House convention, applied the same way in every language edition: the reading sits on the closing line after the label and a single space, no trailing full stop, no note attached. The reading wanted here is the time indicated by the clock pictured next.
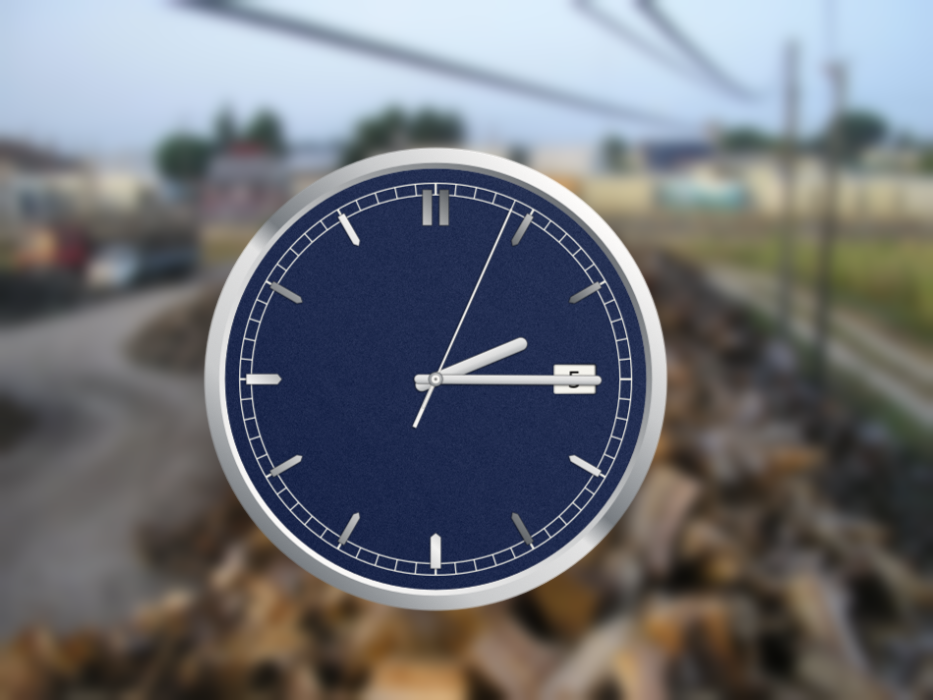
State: 2:15:04
